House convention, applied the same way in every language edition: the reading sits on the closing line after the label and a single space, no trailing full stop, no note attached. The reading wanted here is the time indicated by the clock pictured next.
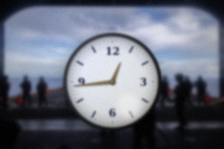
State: 12:44
